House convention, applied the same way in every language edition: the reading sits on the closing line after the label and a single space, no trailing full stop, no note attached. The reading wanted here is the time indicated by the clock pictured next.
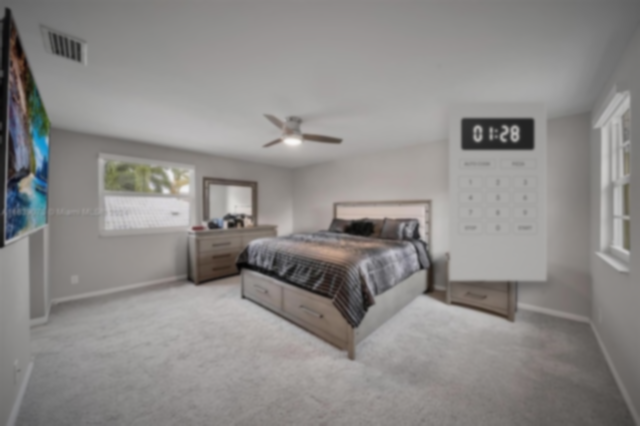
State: 1:28
